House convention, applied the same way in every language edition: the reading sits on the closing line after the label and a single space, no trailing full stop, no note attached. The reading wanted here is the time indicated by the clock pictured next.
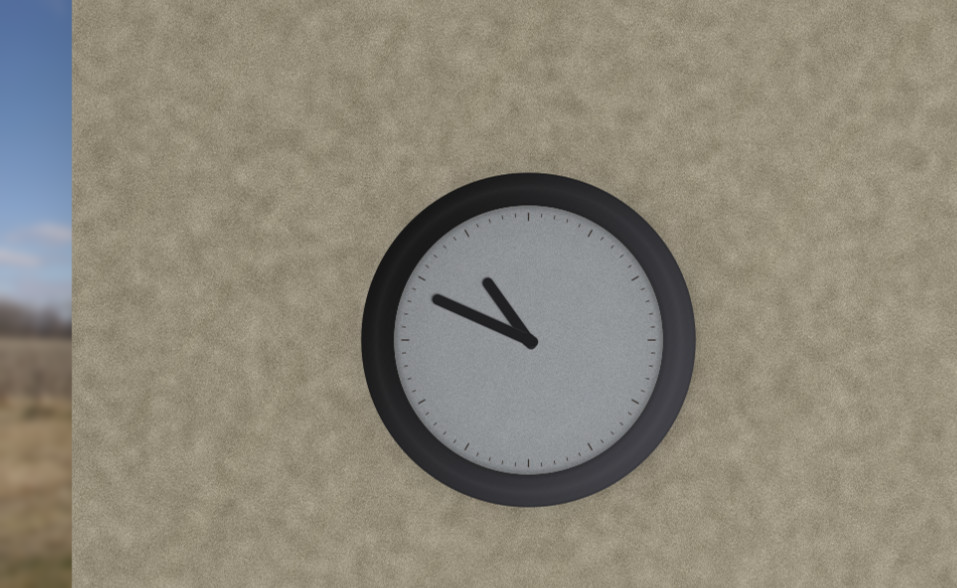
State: 10:49
